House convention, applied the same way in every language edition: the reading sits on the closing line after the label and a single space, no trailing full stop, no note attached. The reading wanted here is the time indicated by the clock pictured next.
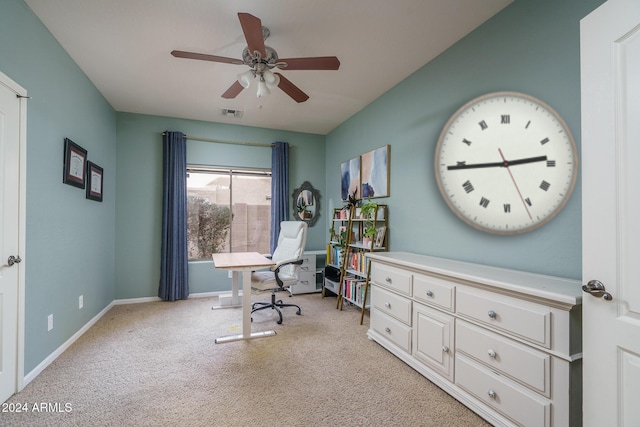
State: 2:44:26
